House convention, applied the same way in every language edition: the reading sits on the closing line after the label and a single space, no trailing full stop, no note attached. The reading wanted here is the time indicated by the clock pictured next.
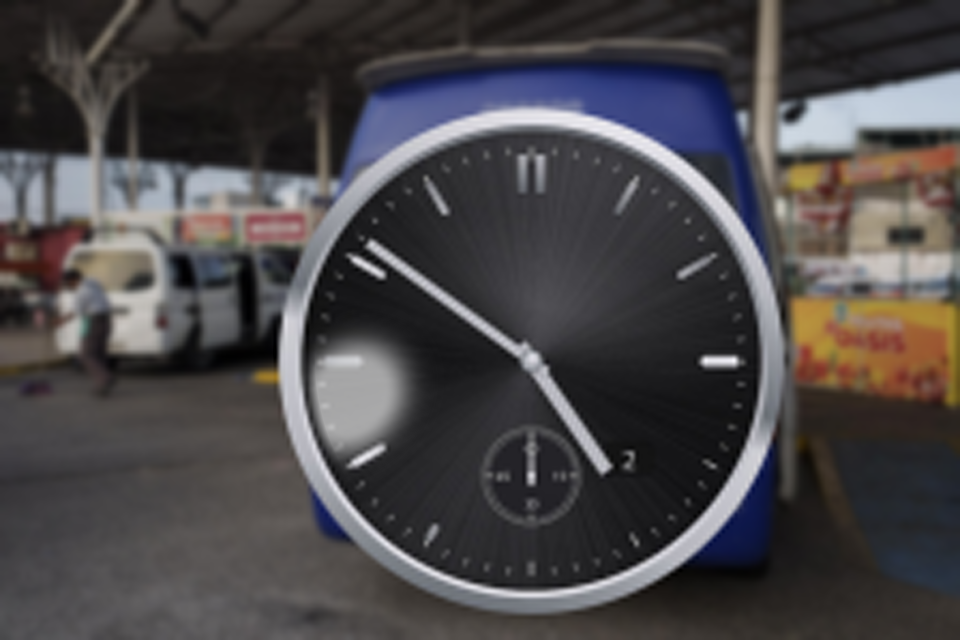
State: 4:51
